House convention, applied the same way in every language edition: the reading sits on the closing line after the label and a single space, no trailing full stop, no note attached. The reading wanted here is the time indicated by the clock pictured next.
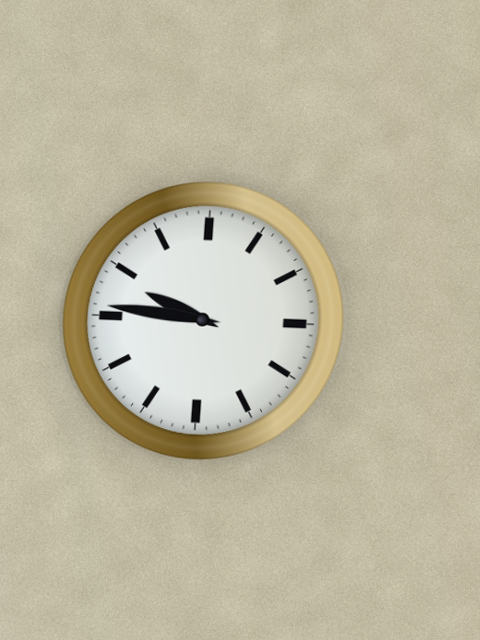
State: 9:46
